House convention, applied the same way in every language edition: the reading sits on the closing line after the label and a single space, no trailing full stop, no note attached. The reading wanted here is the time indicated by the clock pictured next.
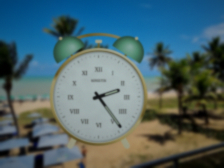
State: 2:24
